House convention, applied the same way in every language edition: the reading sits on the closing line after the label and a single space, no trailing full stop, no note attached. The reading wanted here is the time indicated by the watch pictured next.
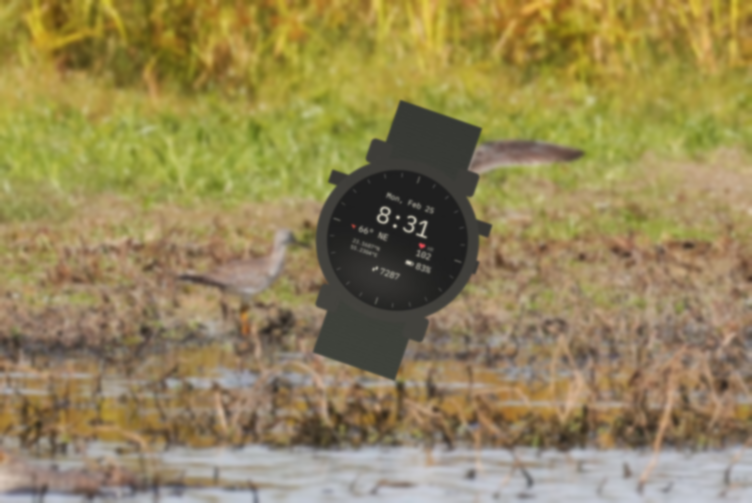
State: 8:31
